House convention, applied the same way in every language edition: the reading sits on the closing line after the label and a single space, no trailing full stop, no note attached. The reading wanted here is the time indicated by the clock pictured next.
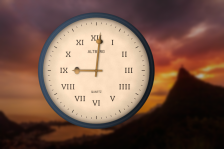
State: 9:01
